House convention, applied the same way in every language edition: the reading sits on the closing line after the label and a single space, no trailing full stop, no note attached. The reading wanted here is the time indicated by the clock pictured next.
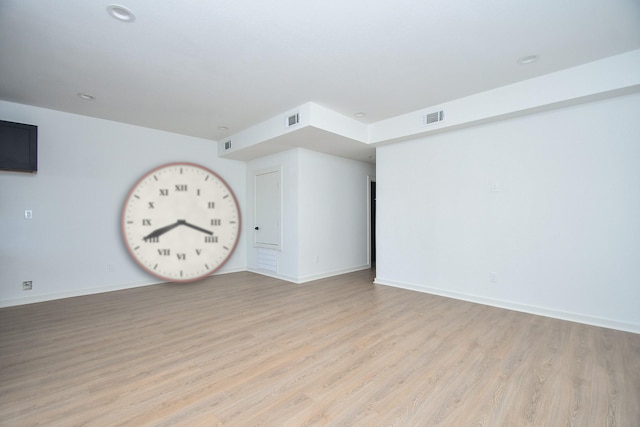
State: 3:41
